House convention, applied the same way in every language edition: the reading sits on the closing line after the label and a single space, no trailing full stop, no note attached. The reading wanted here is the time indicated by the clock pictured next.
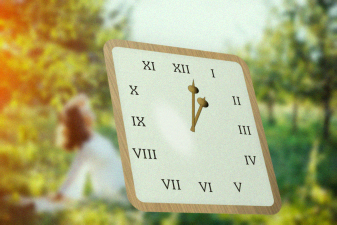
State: 1:02
